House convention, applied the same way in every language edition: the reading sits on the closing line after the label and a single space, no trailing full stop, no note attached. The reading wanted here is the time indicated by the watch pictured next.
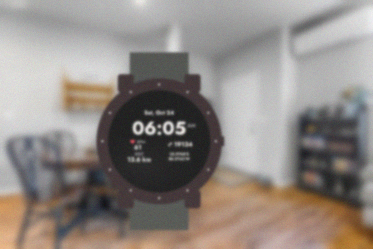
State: 6:05
